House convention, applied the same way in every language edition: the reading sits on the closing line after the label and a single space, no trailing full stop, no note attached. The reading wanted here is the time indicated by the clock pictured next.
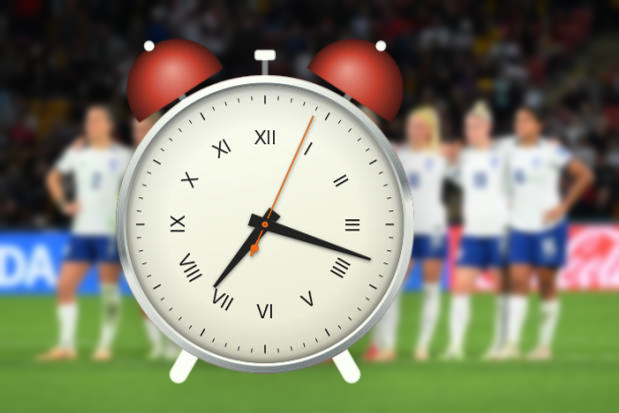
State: 7:18:04
